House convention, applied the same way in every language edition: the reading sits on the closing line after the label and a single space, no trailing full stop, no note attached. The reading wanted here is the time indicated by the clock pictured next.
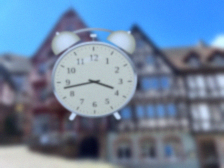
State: 3:43
